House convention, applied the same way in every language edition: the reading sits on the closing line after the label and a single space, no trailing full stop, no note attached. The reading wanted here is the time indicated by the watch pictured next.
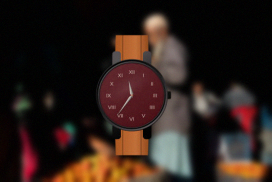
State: 11:36
